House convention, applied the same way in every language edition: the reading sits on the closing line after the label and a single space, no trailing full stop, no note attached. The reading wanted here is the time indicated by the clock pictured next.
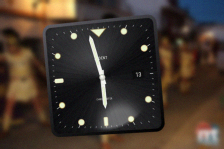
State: 5:58
